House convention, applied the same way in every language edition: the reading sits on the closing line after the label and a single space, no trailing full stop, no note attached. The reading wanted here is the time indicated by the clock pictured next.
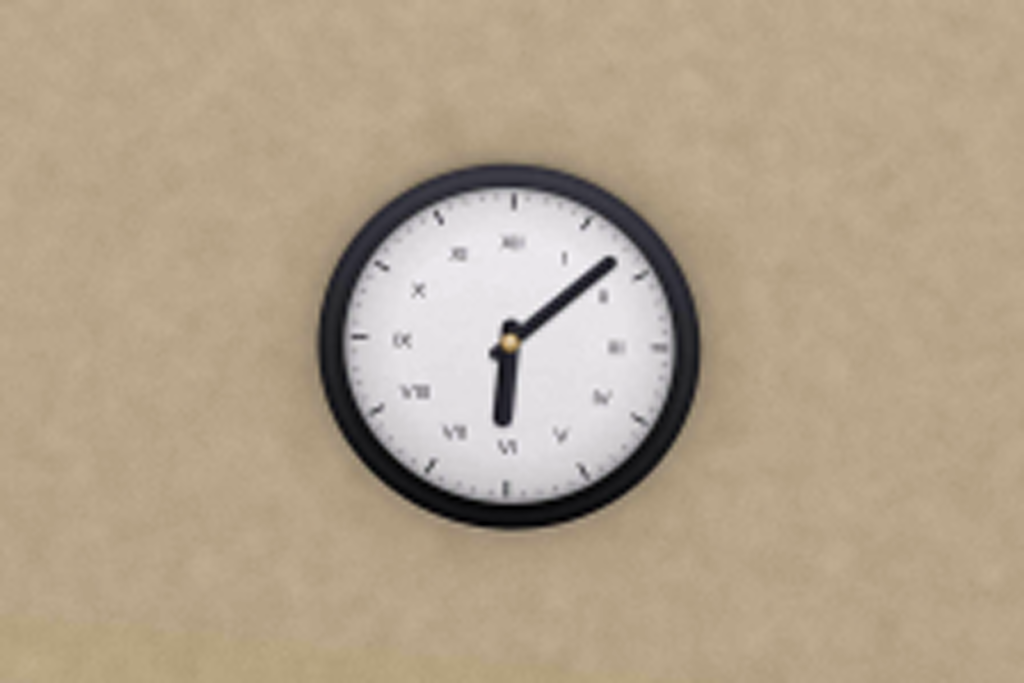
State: 6:08
